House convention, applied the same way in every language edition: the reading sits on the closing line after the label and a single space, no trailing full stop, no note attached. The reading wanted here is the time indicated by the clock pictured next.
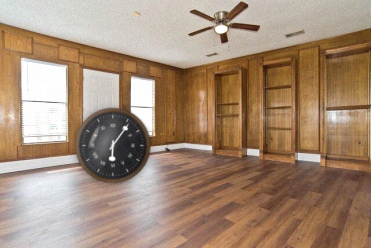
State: 6:06
